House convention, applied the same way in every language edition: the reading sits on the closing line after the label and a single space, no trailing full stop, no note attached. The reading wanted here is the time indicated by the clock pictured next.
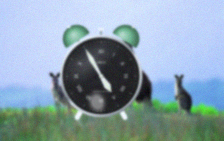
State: 4:55
